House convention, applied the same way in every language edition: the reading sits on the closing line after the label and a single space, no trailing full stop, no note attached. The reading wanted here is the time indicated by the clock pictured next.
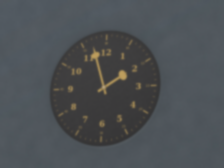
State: 1:57
